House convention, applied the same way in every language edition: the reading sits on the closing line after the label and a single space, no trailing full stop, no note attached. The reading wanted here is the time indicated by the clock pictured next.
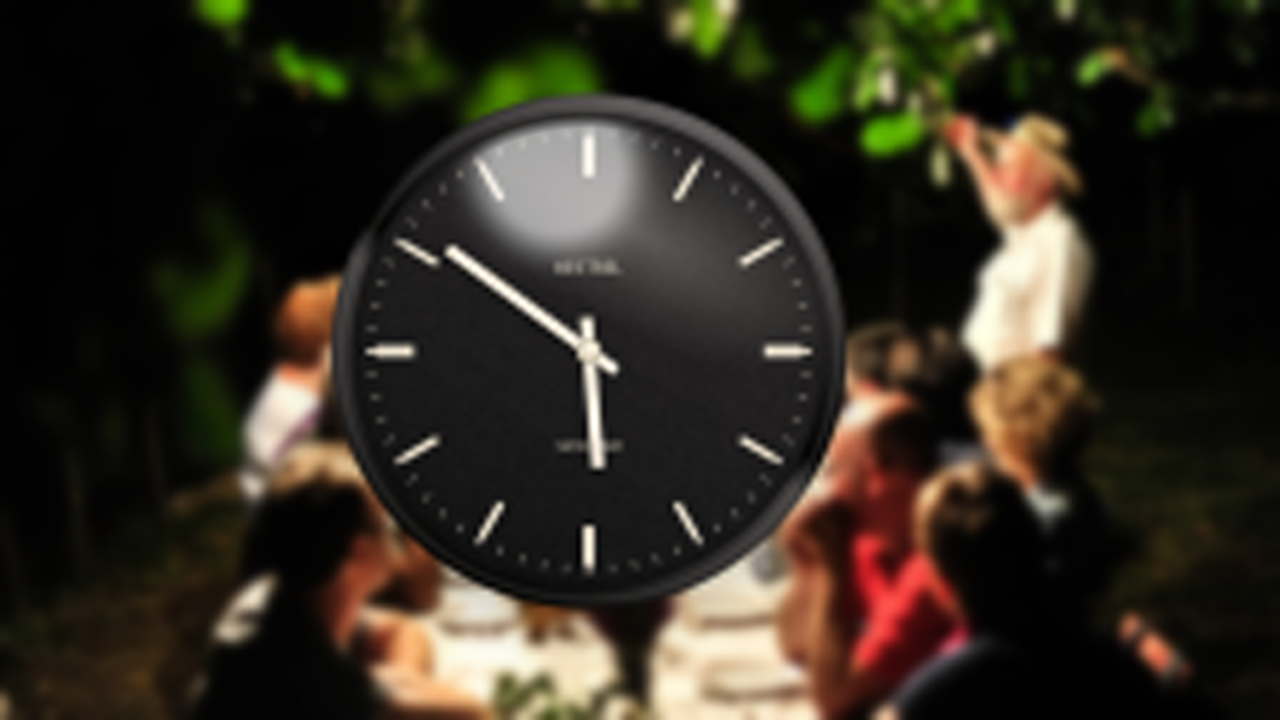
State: 5:51
